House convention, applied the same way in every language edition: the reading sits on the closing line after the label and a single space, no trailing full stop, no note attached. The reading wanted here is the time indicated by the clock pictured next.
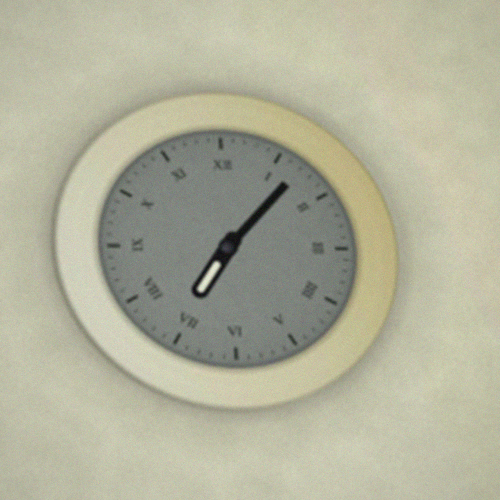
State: 7:07
